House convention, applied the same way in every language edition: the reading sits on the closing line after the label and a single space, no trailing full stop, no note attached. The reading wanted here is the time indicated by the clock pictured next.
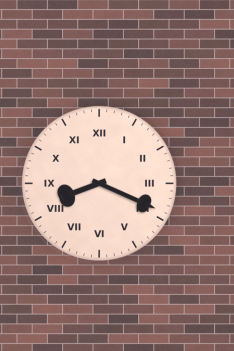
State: 8:19
